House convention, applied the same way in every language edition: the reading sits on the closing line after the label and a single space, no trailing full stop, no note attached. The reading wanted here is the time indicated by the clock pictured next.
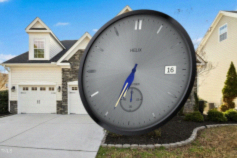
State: 6:34
